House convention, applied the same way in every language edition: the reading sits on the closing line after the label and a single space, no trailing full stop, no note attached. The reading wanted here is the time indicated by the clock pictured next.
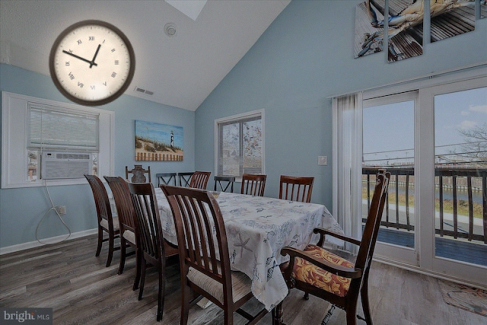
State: 12:49
